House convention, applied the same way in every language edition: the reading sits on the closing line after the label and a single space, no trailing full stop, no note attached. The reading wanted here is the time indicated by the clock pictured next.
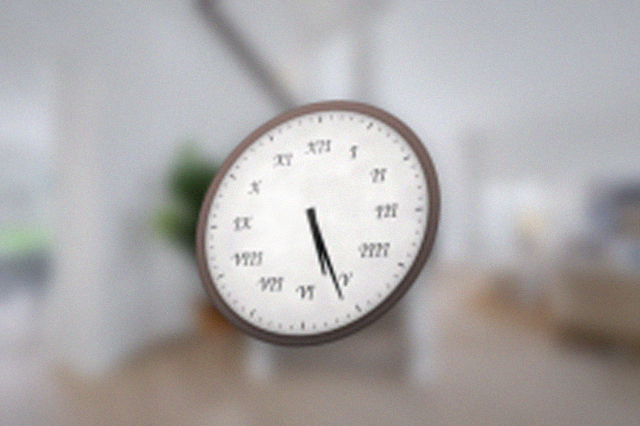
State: 5:26
